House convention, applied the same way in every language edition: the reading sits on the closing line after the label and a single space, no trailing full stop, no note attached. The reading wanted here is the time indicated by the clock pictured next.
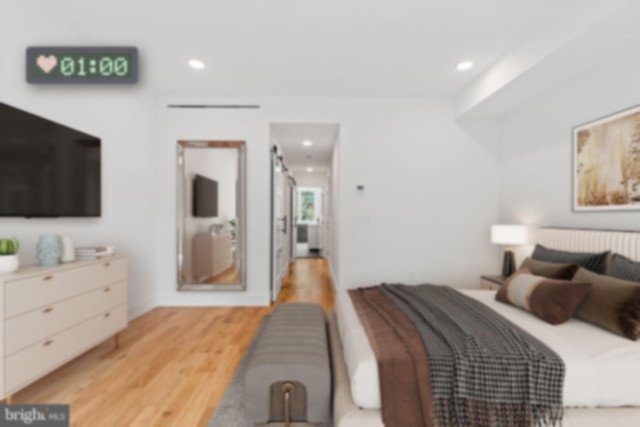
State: 1:00
